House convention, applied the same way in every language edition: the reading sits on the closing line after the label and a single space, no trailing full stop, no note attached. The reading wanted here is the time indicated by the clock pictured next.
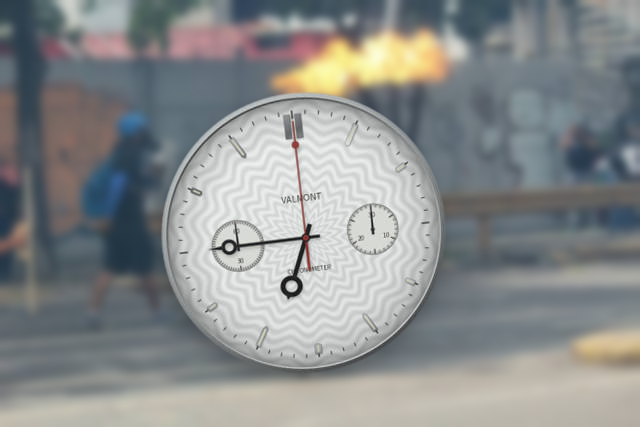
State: 6:45
